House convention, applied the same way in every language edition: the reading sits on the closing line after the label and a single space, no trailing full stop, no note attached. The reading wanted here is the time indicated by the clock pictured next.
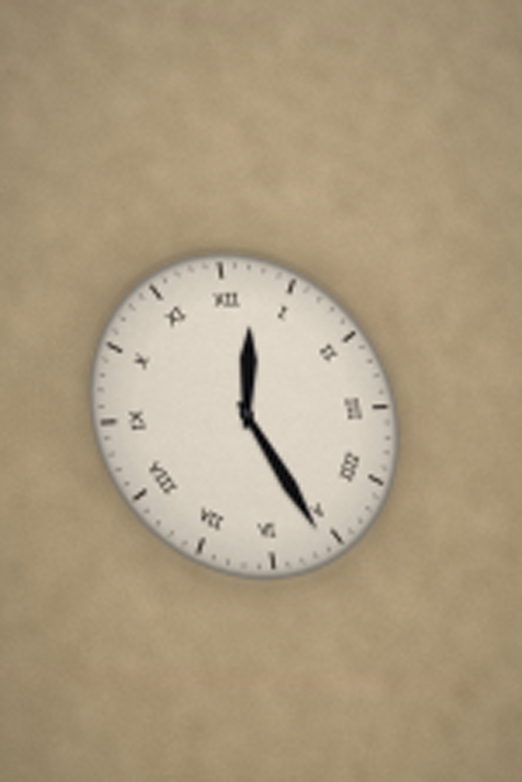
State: 12:26
